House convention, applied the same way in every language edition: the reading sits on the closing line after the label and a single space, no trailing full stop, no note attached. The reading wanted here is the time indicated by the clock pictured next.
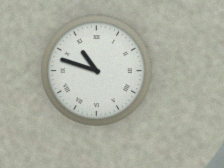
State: 10:48
